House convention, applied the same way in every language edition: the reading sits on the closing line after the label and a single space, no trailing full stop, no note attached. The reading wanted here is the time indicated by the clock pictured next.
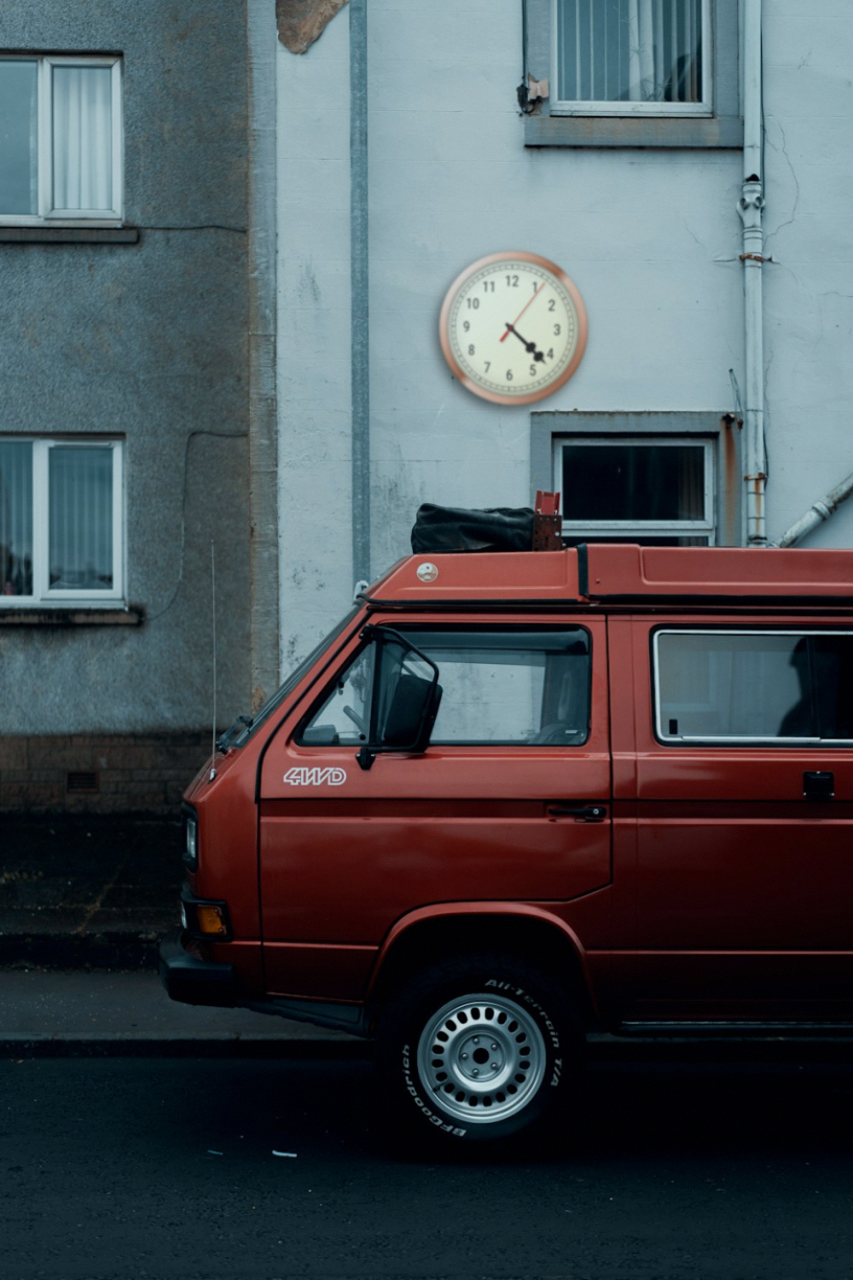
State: 4:22:06
